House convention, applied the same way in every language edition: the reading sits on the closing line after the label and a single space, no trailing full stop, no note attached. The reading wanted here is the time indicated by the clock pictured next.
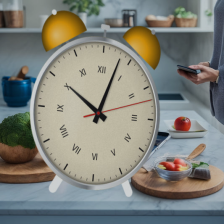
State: 10:03:12
